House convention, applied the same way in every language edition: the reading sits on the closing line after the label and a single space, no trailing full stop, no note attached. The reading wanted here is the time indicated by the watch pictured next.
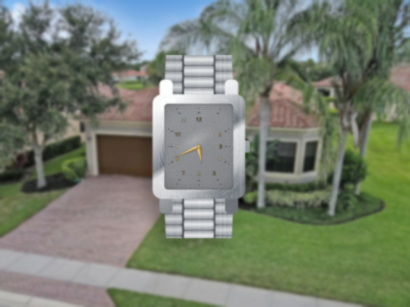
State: 5:41
